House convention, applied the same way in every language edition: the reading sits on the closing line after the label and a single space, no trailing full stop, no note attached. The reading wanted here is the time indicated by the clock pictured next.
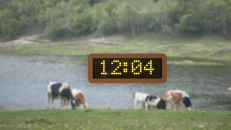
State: 12:04
